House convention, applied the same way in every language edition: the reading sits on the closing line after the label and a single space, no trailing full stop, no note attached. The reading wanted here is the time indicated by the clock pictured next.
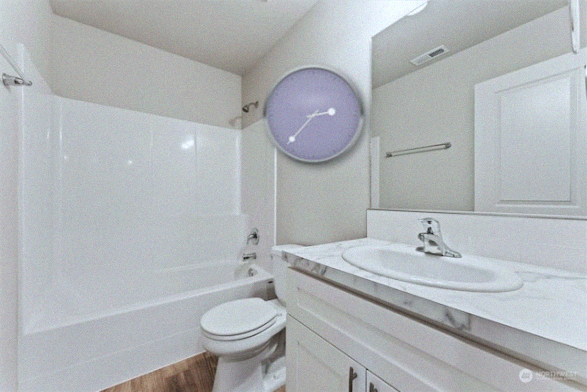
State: 2:37
